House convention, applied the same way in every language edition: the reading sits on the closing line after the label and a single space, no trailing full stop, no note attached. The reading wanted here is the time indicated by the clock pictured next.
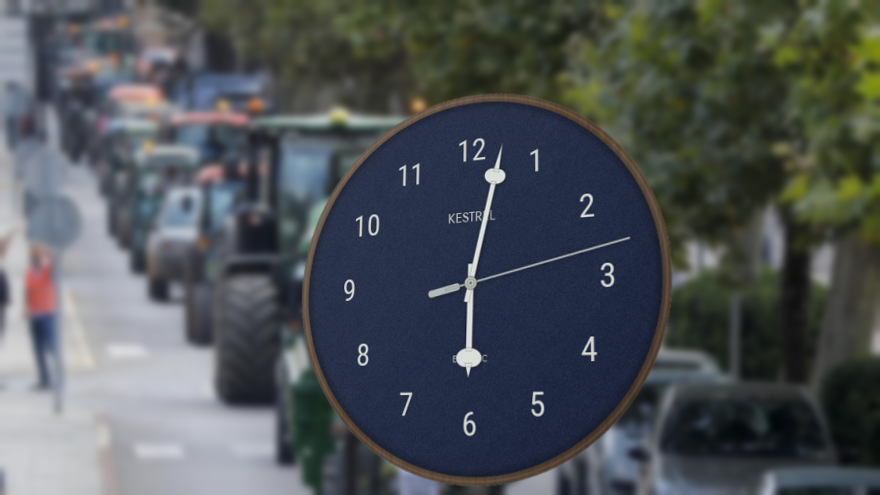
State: 6:02:13
